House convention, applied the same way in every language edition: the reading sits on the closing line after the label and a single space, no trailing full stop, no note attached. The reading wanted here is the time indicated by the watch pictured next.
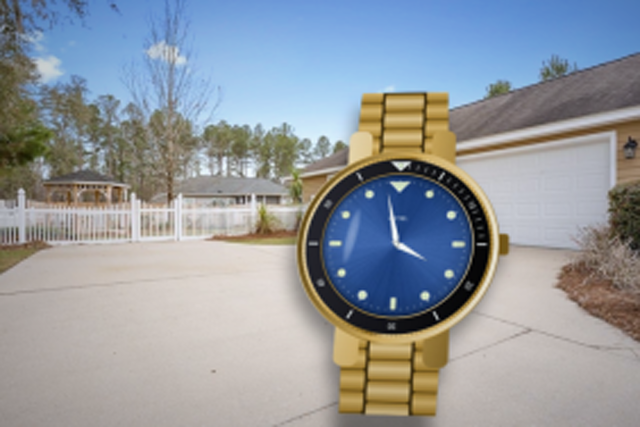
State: 3:58
